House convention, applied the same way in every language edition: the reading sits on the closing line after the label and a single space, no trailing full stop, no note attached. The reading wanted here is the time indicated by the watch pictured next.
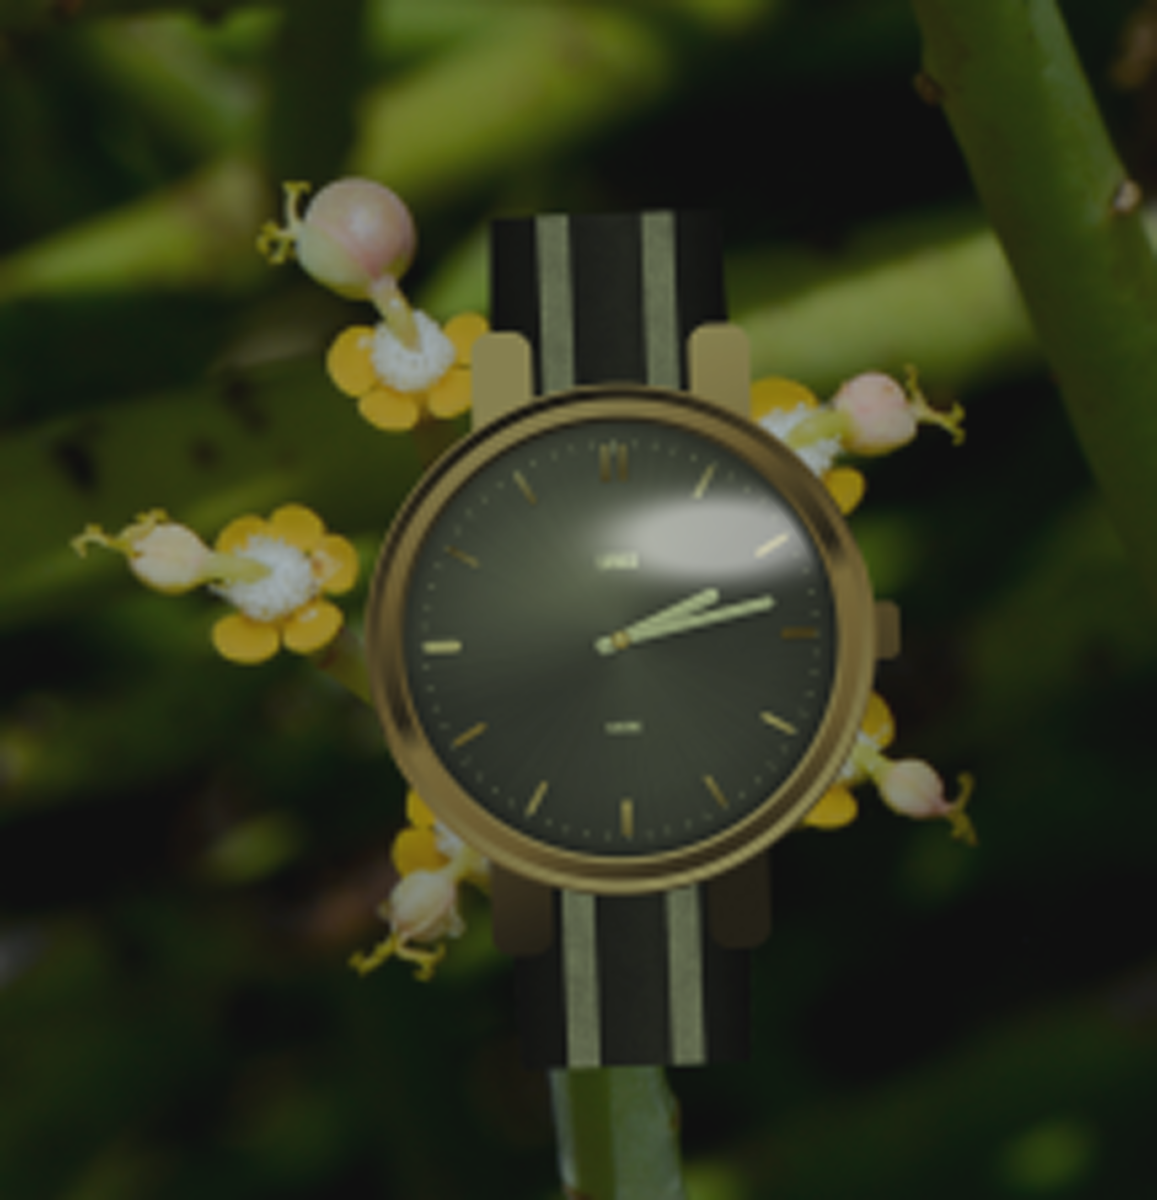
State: 2:13
